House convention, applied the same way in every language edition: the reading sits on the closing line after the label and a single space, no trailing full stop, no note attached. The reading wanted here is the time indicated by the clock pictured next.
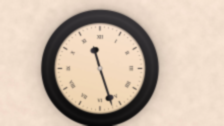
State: 11:27
